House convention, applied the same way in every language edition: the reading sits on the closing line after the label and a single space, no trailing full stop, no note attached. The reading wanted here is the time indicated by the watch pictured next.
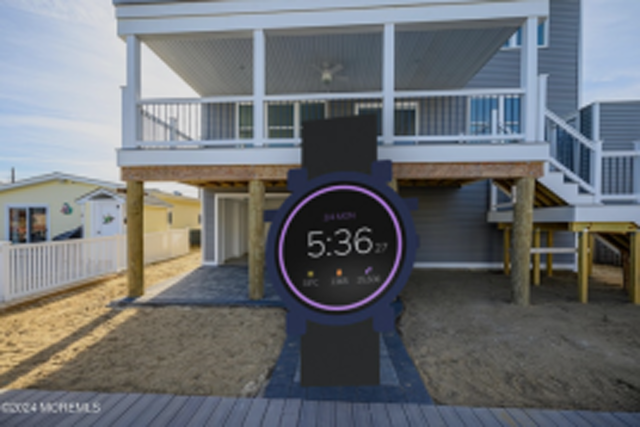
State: 5:36
